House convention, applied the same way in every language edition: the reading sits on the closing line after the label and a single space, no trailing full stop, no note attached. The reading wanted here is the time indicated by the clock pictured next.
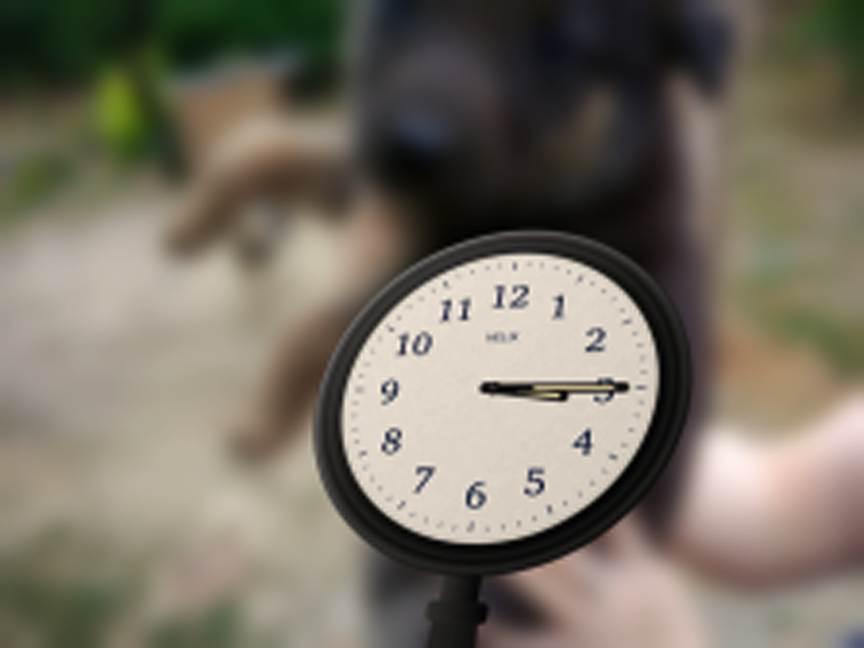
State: 3:15
